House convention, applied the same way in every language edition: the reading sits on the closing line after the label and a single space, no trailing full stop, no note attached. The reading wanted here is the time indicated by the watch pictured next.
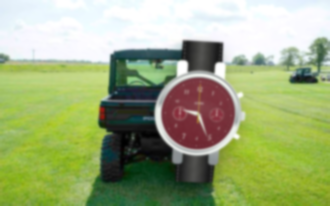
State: 9:26
